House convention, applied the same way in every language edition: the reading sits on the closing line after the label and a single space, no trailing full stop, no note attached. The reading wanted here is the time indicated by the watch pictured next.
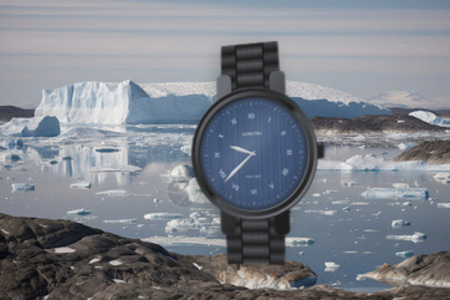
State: 9:38
